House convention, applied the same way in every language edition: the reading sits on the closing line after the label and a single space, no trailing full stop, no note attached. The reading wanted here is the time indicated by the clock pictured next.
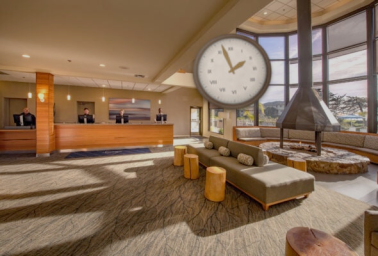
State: 1:57
